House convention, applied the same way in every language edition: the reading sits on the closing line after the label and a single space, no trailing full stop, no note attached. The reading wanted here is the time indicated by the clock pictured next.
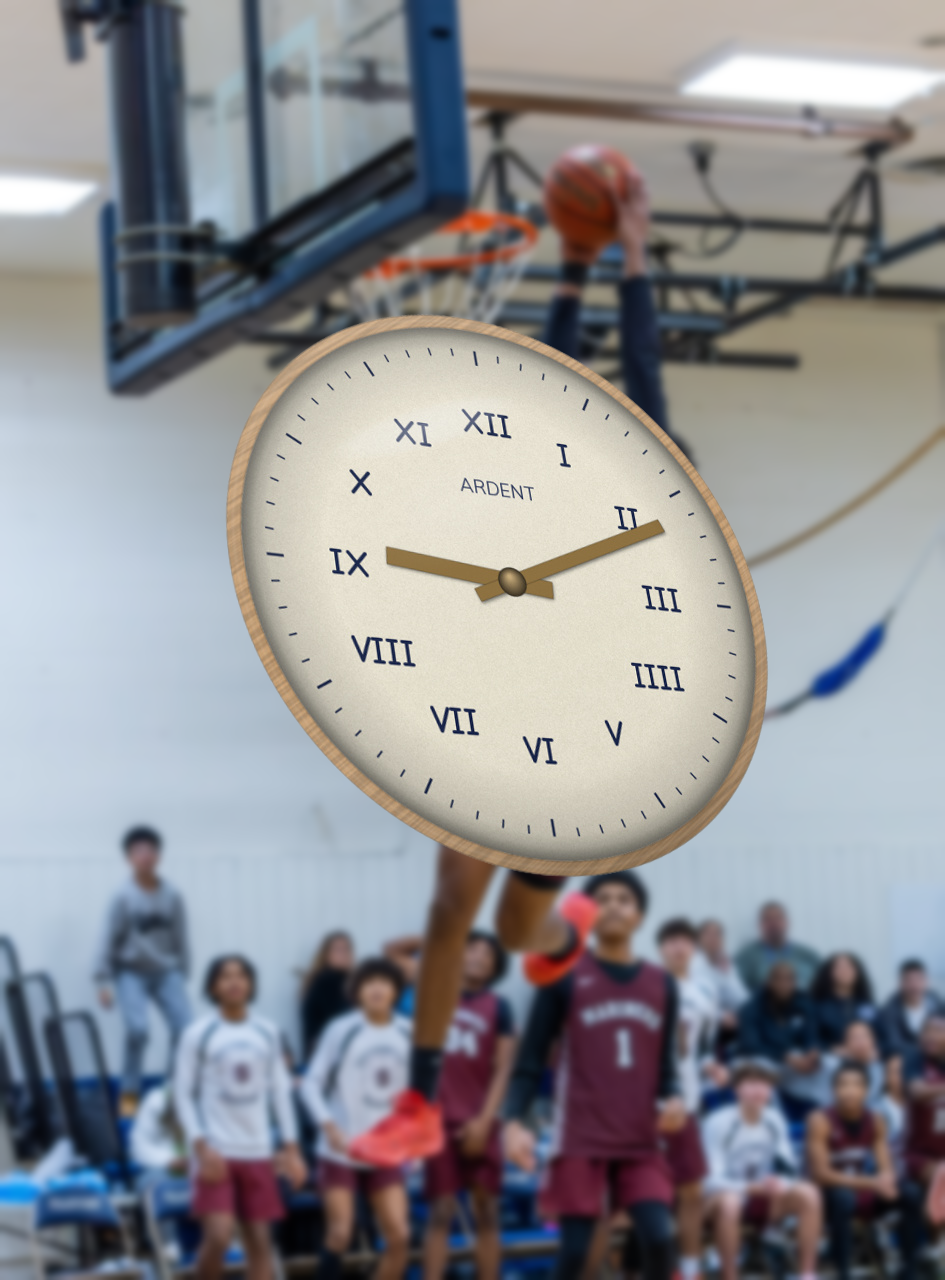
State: 9:11
